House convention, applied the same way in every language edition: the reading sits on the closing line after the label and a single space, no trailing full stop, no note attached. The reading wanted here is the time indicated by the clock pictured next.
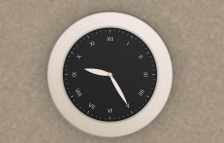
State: 9:25
